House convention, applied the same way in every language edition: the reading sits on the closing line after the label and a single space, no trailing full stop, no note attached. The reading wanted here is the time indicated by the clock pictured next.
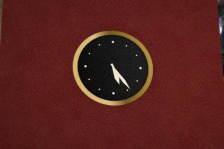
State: 5:24
